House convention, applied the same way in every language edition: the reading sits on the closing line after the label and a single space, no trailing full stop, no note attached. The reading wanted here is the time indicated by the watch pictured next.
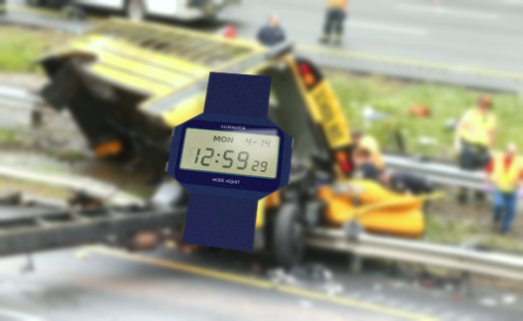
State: 12:59:29
